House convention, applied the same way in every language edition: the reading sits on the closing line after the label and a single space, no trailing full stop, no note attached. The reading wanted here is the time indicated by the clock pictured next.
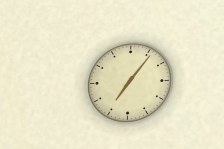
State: 7:06
